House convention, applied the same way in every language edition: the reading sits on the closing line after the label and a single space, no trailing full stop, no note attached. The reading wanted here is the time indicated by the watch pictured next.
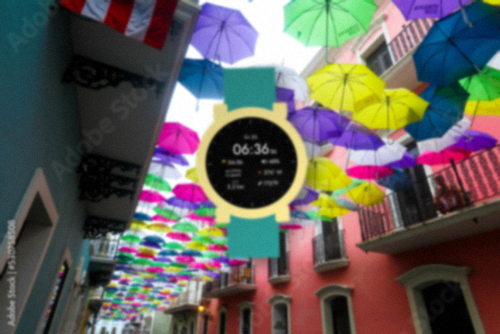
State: 6:36
